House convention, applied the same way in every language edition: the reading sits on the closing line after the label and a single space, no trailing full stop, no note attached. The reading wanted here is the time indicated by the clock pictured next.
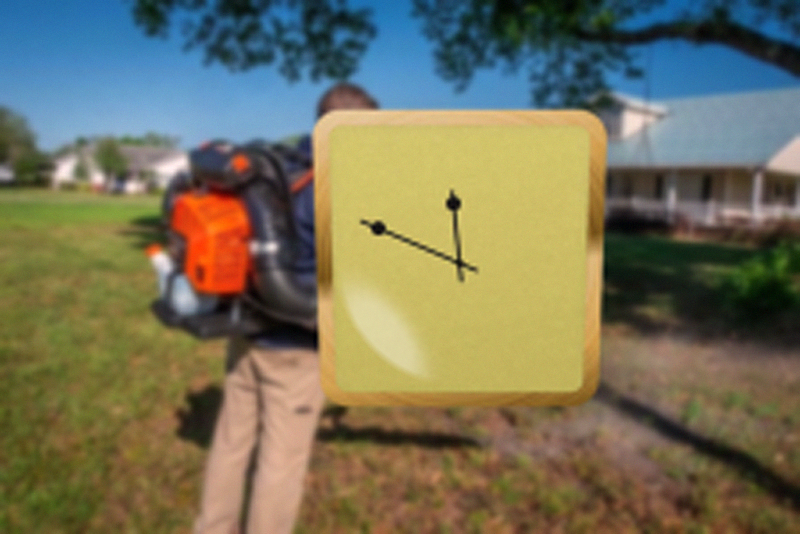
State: 11:49
